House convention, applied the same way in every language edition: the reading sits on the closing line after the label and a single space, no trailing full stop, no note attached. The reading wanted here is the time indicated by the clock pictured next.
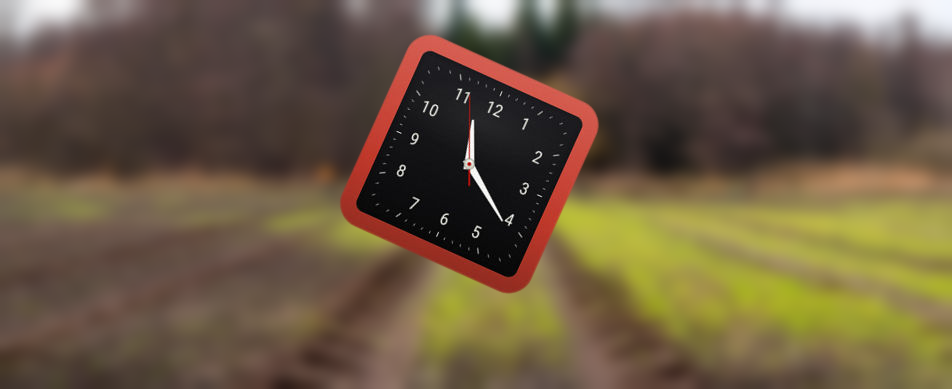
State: 11:20:56
